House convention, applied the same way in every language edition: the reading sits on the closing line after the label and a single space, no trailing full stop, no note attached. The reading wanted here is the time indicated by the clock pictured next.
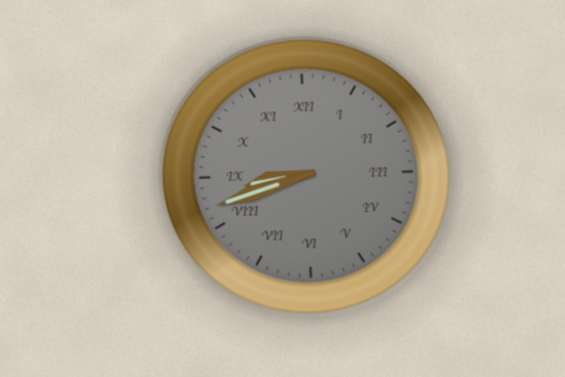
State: 8:42
